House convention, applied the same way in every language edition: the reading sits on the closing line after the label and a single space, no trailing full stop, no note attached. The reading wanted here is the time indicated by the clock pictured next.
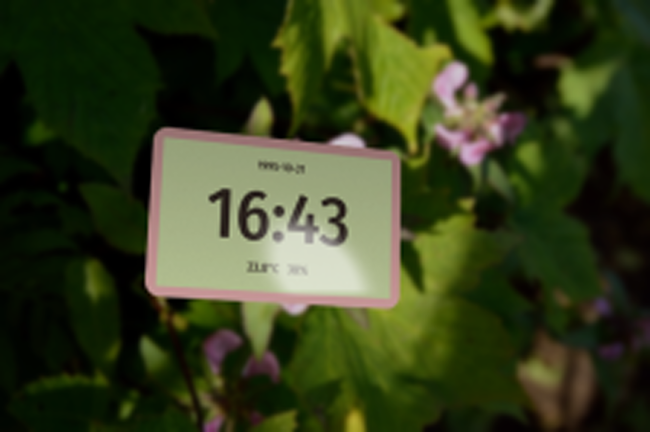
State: 16:43
